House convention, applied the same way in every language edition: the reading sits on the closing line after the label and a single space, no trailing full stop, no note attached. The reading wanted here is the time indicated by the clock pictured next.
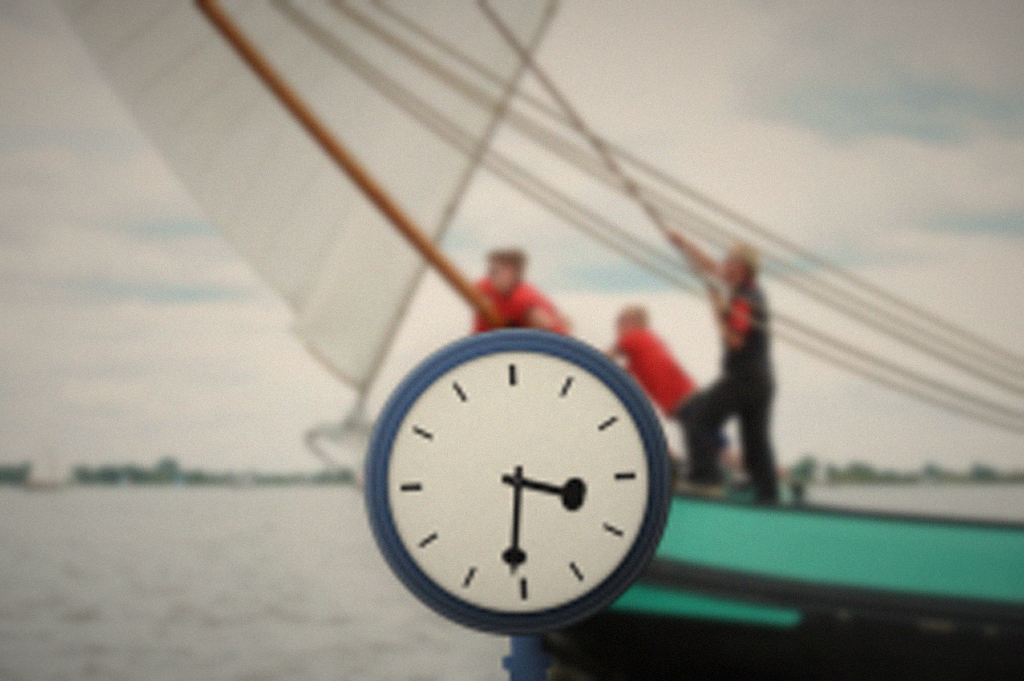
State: 3:31
